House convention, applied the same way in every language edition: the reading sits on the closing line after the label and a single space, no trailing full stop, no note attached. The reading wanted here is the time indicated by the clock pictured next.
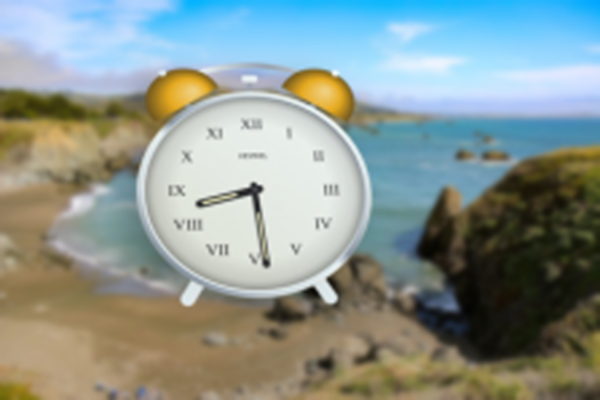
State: 8:29
